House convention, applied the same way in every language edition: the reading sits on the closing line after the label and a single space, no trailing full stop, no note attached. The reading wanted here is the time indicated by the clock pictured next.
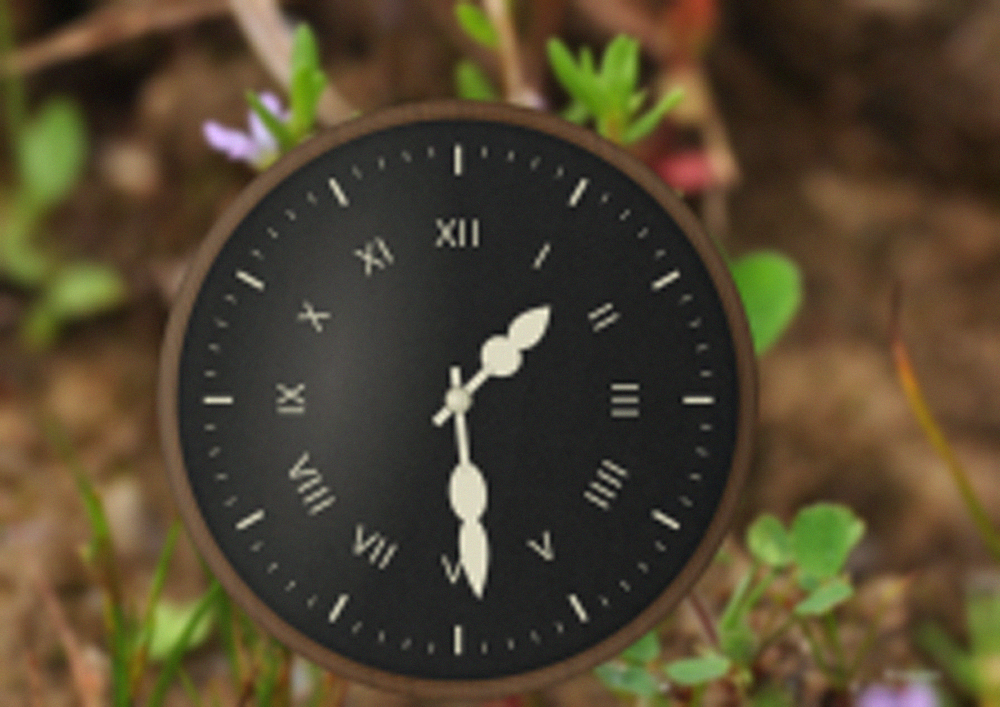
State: 1:29
